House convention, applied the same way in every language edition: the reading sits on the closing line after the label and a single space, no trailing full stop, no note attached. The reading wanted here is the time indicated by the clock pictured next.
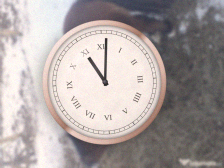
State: 11:01
